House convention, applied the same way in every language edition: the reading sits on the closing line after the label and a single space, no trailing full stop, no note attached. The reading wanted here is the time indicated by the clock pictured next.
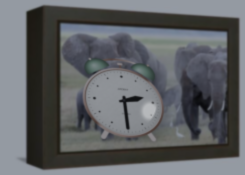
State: 2:30
